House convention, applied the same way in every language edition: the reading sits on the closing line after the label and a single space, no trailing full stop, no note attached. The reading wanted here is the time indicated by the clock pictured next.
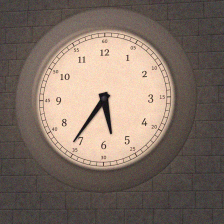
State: 5:36
